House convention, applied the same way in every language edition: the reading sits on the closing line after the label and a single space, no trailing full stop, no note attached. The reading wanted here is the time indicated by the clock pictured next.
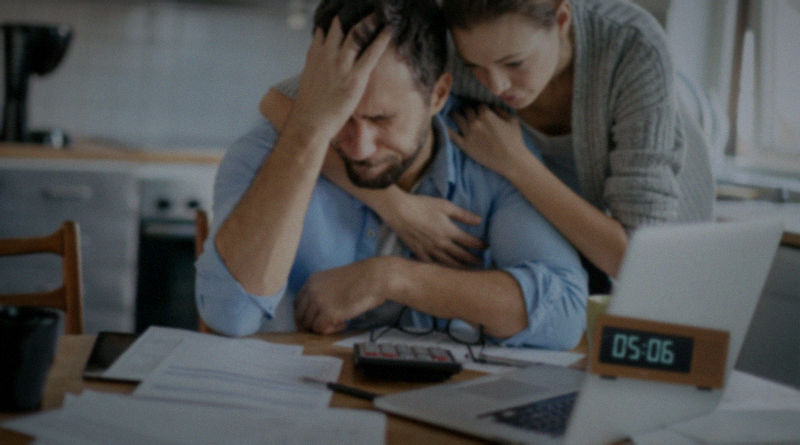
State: 5:06
